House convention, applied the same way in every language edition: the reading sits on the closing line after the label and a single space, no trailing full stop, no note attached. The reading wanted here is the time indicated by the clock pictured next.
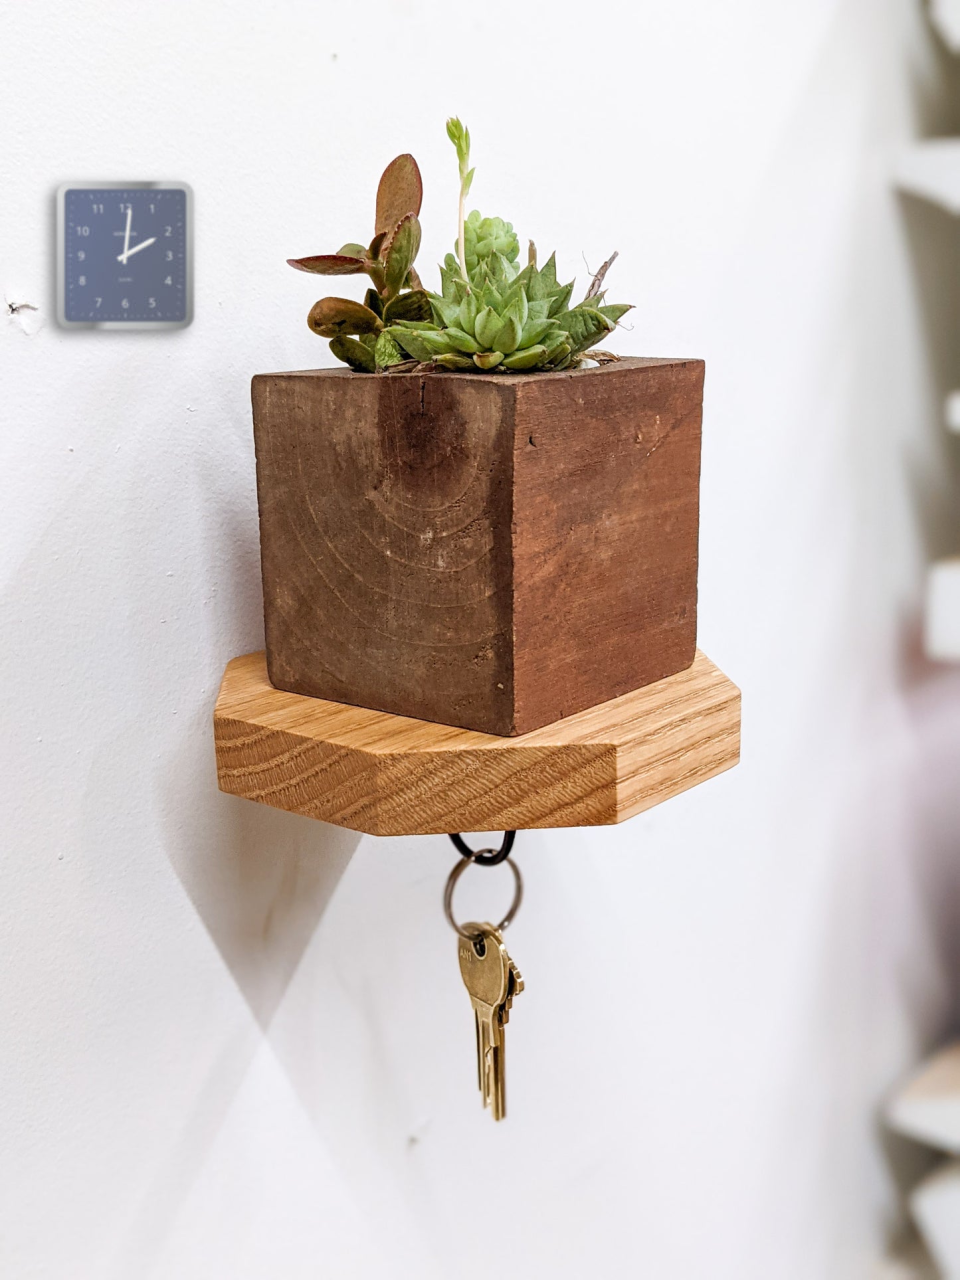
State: 2:01
